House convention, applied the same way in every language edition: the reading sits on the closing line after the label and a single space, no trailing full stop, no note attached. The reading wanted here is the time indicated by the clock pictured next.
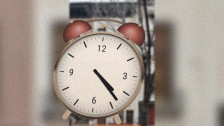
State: 4:23
